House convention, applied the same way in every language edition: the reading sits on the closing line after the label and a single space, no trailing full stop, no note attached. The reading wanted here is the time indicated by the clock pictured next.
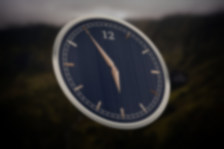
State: 5:55
